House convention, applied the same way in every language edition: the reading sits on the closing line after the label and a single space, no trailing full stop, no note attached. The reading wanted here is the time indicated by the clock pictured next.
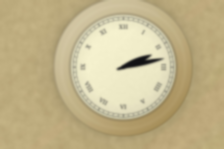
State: 2:13
